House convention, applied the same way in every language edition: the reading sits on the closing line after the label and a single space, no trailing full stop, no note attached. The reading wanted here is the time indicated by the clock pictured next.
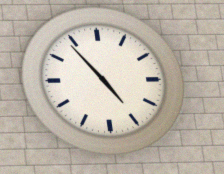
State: 4:54
